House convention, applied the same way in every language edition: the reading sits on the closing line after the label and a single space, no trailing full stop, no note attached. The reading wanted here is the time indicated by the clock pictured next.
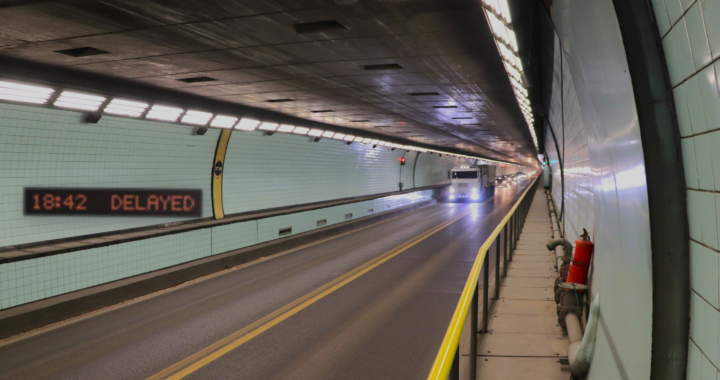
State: 18:42
